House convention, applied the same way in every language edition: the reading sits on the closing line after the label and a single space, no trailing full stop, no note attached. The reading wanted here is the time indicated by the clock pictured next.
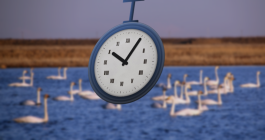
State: 10:05
